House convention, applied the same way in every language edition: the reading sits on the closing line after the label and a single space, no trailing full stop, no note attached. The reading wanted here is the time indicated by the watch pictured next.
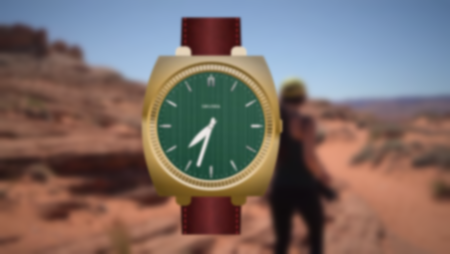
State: 7:33
